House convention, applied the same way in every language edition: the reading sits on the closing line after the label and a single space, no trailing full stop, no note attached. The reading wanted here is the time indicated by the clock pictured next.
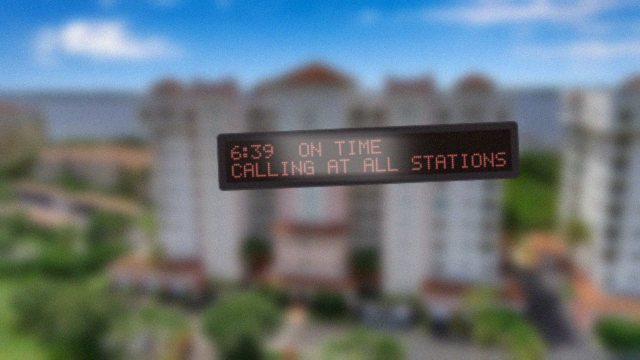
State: 6:39
